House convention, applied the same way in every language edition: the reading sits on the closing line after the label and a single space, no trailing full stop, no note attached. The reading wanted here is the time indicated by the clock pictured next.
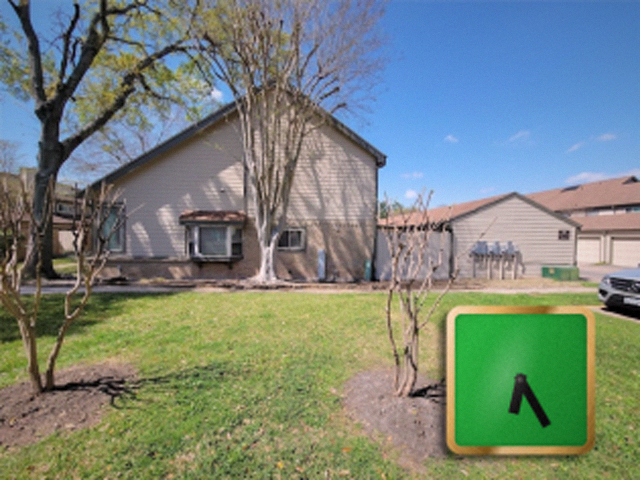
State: 6:25
